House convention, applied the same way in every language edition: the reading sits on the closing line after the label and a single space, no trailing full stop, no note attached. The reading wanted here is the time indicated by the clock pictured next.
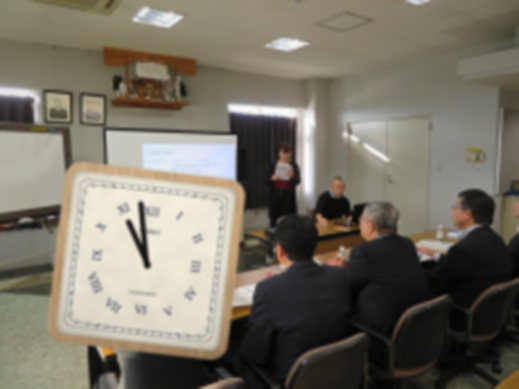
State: 10:58
